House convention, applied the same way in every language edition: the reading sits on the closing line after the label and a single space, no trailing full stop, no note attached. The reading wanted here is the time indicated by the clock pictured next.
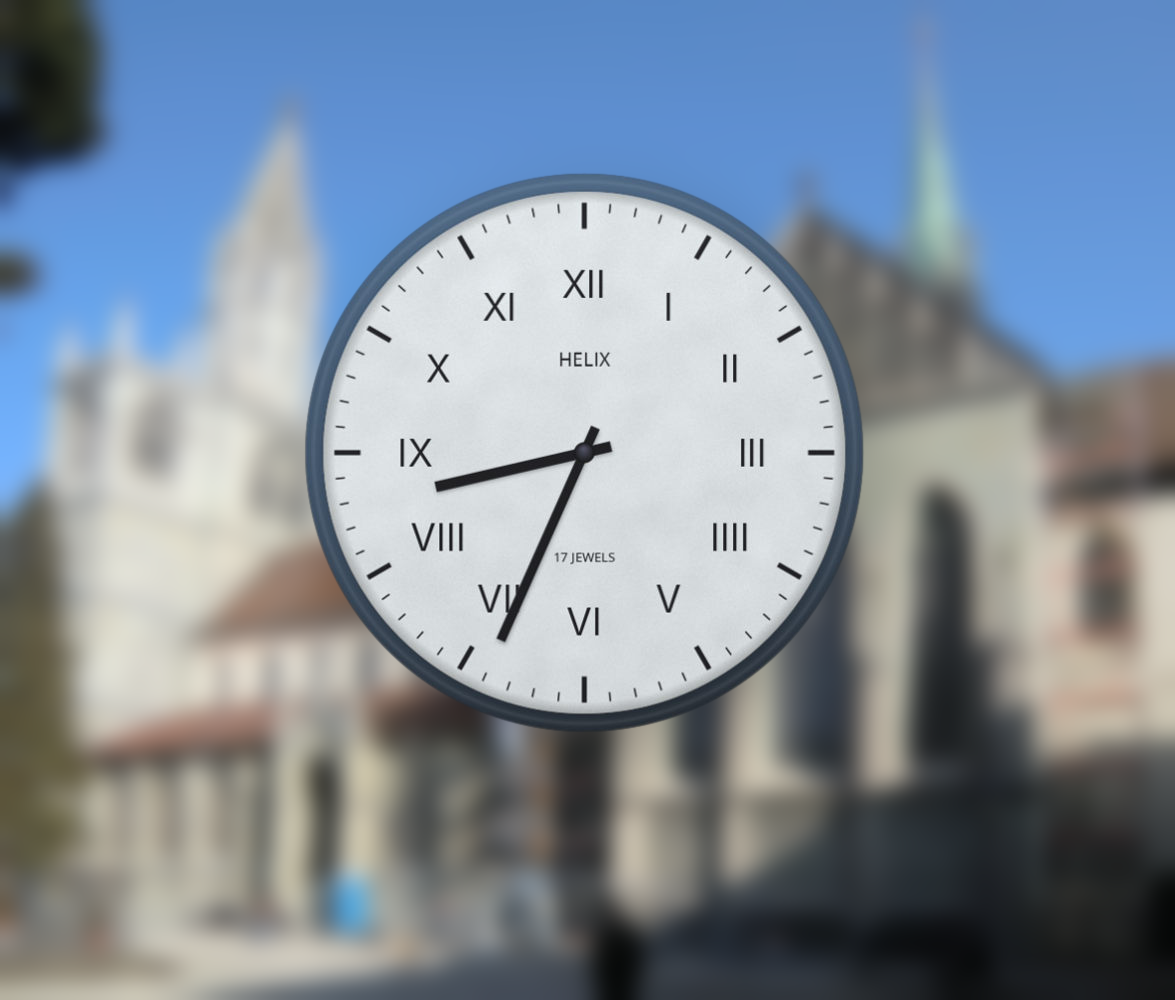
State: 8:34
